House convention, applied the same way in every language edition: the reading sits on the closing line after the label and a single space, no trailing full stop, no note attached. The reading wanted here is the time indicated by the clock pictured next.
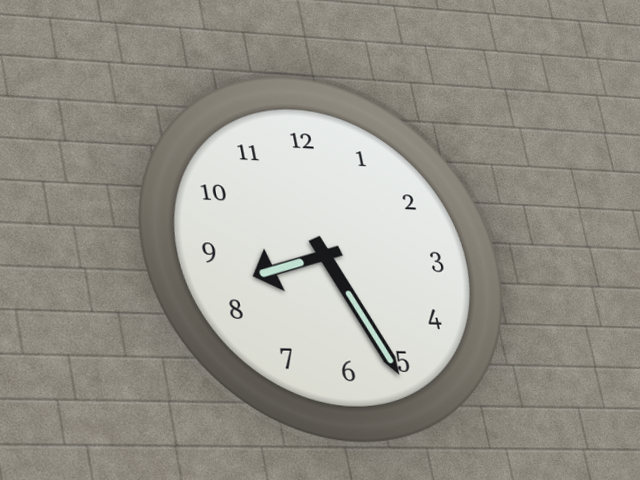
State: 8:26
